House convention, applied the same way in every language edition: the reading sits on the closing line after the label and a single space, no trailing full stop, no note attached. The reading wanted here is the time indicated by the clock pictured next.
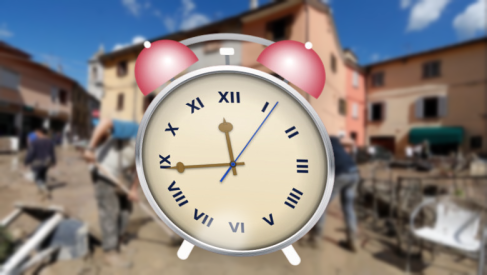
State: 11:44:06
